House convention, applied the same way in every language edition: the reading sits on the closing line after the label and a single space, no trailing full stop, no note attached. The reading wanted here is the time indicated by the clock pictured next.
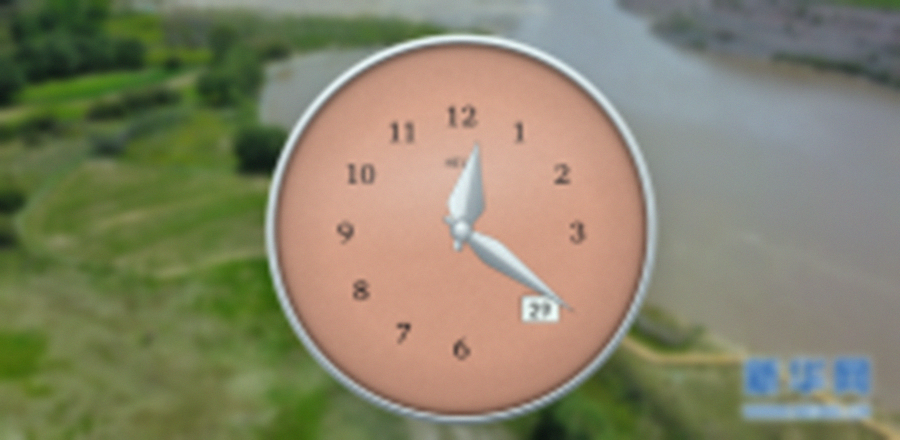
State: 12:21
